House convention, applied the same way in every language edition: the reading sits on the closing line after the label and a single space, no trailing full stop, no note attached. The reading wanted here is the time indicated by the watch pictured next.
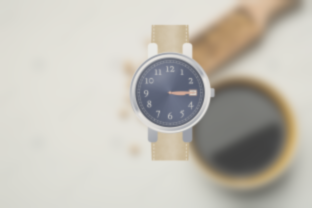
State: 3:15
